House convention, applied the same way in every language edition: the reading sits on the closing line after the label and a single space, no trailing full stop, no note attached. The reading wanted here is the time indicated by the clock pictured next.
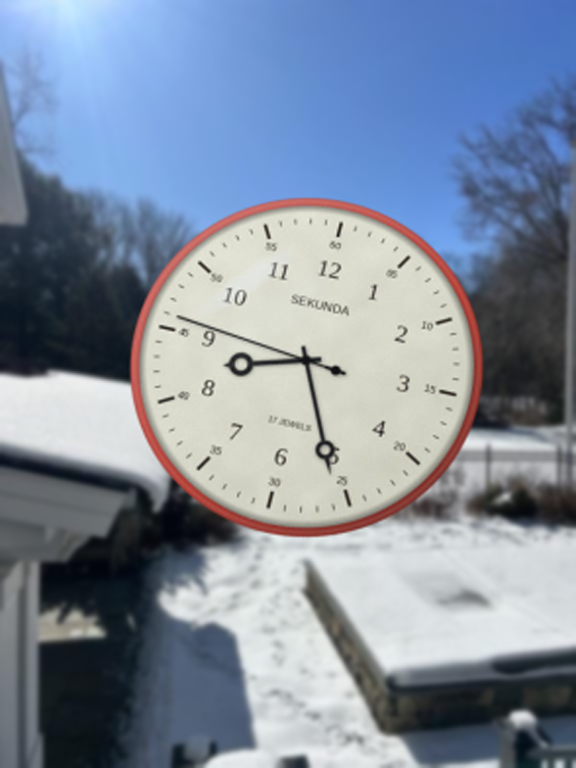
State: 8:25:46
